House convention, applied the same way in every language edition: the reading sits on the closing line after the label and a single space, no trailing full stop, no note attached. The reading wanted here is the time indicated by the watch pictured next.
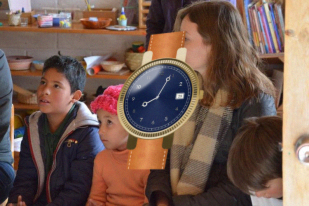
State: 8:04
